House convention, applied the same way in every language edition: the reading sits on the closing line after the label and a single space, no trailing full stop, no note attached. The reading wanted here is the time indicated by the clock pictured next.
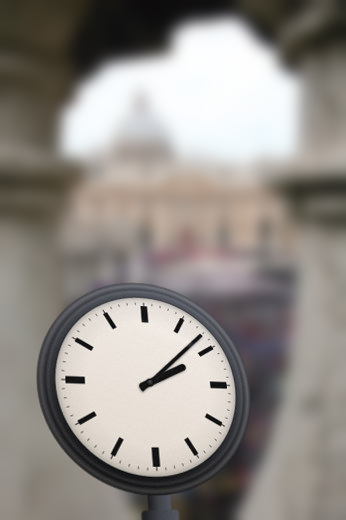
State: 2:08
